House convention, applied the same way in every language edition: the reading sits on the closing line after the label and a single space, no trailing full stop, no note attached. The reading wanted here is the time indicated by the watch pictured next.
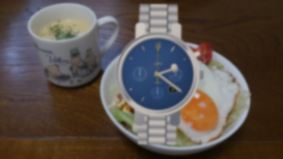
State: 2:21
